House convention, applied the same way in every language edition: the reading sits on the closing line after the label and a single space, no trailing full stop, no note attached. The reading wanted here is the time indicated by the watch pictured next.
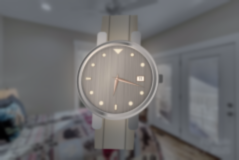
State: 6:18
